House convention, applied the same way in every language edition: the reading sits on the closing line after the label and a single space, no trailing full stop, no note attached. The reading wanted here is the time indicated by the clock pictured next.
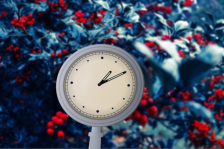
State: 1:10
